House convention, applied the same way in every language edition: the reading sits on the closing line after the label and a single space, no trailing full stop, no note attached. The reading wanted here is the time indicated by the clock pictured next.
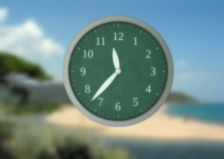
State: 11:37
